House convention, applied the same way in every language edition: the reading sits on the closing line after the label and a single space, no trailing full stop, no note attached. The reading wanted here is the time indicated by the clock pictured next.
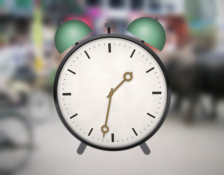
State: 1:32
